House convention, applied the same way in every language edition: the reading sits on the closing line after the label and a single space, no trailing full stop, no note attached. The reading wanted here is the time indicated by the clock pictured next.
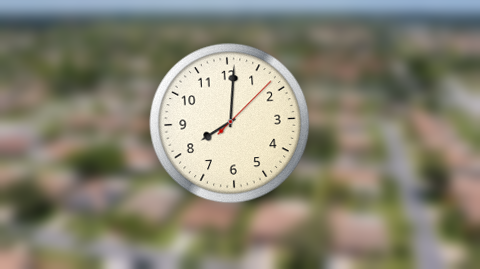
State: 8:01:08
